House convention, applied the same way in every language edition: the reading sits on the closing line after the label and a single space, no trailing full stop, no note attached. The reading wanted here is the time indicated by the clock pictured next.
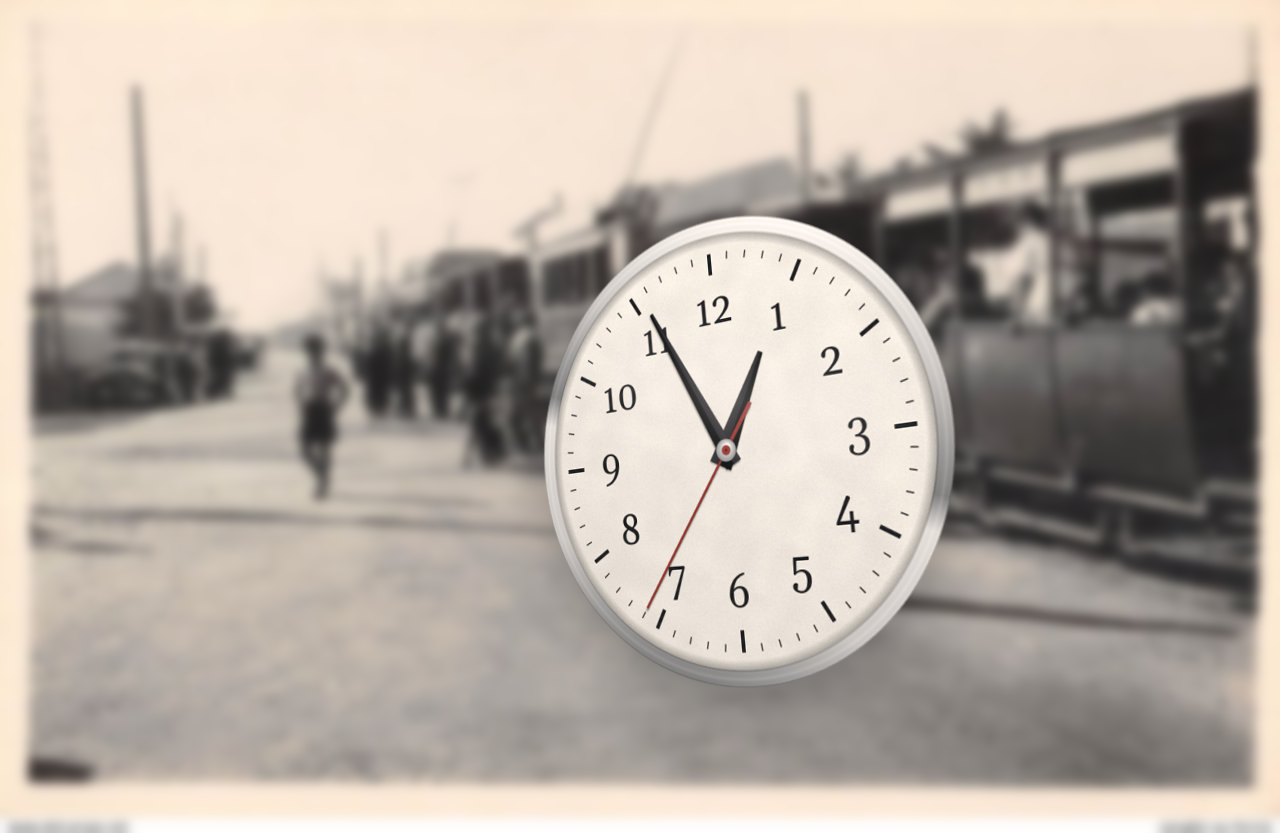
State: 12:55:36
